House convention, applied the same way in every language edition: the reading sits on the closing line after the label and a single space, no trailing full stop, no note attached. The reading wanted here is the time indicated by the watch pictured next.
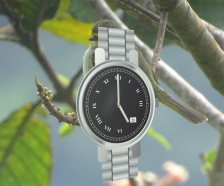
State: 5:00
